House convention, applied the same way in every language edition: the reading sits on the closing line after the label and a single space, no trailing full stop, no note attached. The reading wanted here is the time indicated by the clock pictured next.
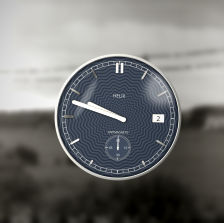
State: 9:48
